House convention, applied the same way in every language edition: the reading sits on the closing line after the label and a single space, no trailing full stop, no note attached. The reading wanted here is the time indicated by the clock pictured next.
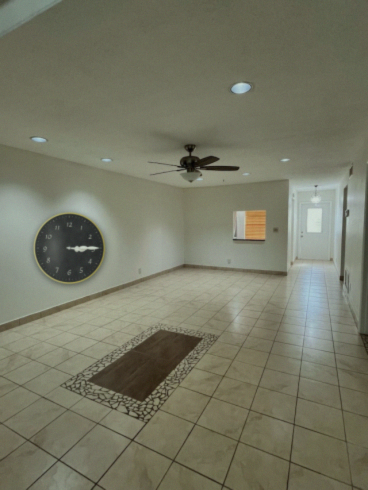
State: 3:15
